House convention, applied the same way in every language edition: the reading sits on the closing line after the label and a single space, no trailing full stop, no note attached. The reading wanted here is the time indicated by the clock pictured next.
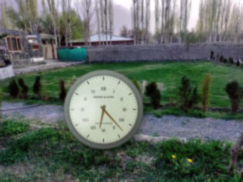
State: 6:23
